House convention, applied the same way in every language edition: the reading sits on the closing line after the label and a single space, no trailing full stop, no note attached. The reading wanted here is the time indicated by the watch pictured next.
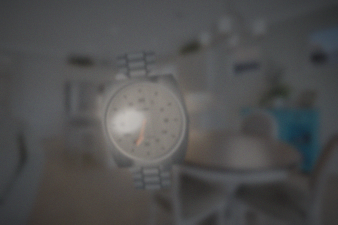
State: 6:34
